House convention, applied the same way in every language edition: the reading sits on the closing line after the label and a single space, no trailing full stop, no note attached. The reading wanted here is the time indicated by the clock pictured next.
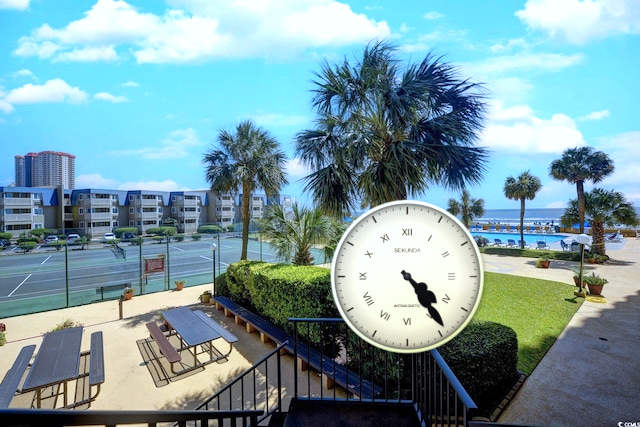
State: 4:24
